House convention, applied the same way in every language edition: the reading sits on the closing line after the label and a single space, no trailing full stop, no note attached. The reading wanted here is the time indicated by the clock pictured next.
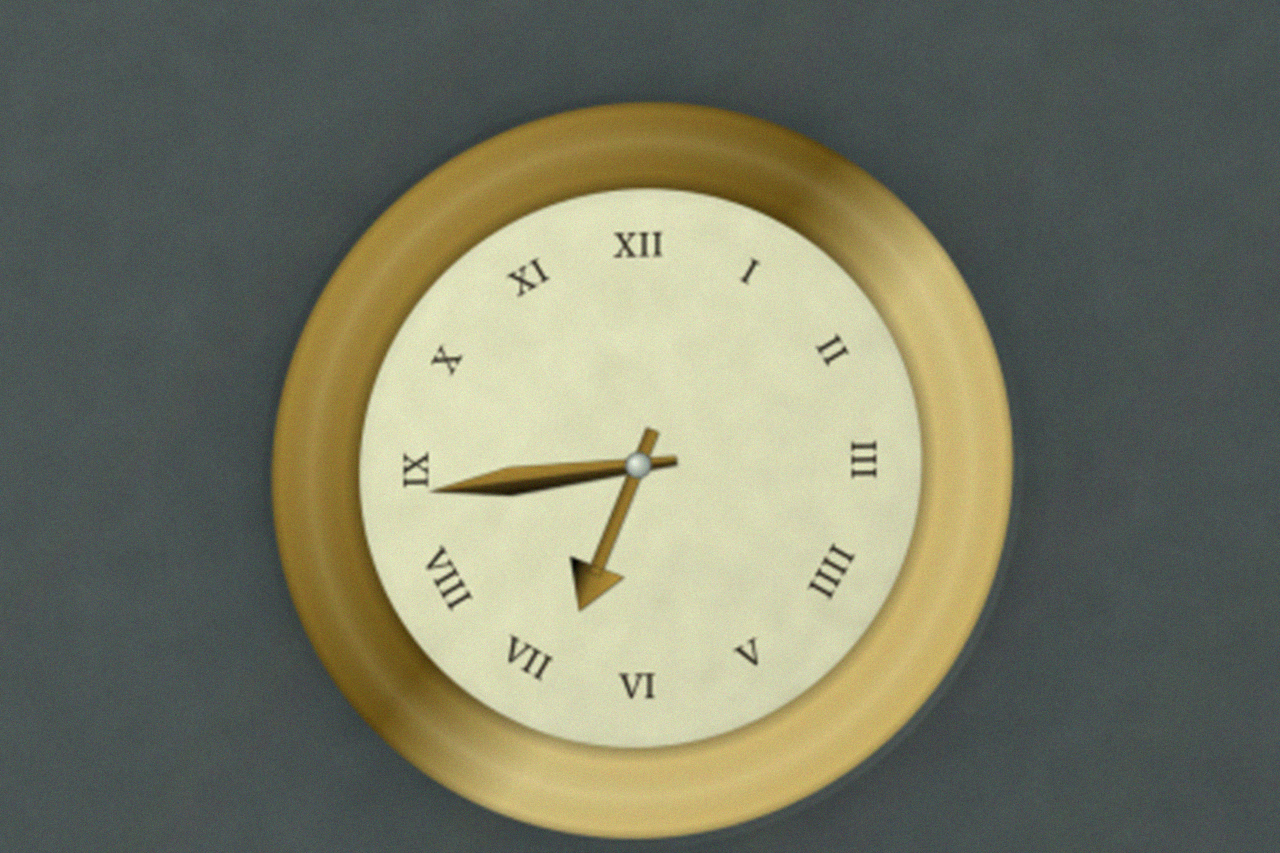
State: 6:44
